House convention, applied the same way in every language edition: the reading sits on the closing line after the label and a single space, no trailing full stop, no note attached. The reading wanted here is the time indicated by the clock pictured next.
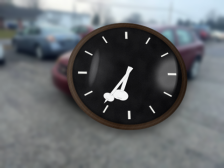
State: 6:36
